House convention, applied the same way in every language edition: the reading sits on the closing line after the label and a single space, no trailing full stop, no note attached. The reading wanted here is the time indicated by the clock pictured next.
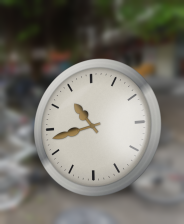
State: 10:43
